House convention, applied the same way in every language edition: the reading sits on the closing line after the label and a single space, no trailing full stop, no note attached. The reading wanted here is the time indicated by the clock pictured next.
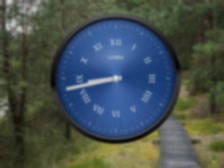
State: 8:43
